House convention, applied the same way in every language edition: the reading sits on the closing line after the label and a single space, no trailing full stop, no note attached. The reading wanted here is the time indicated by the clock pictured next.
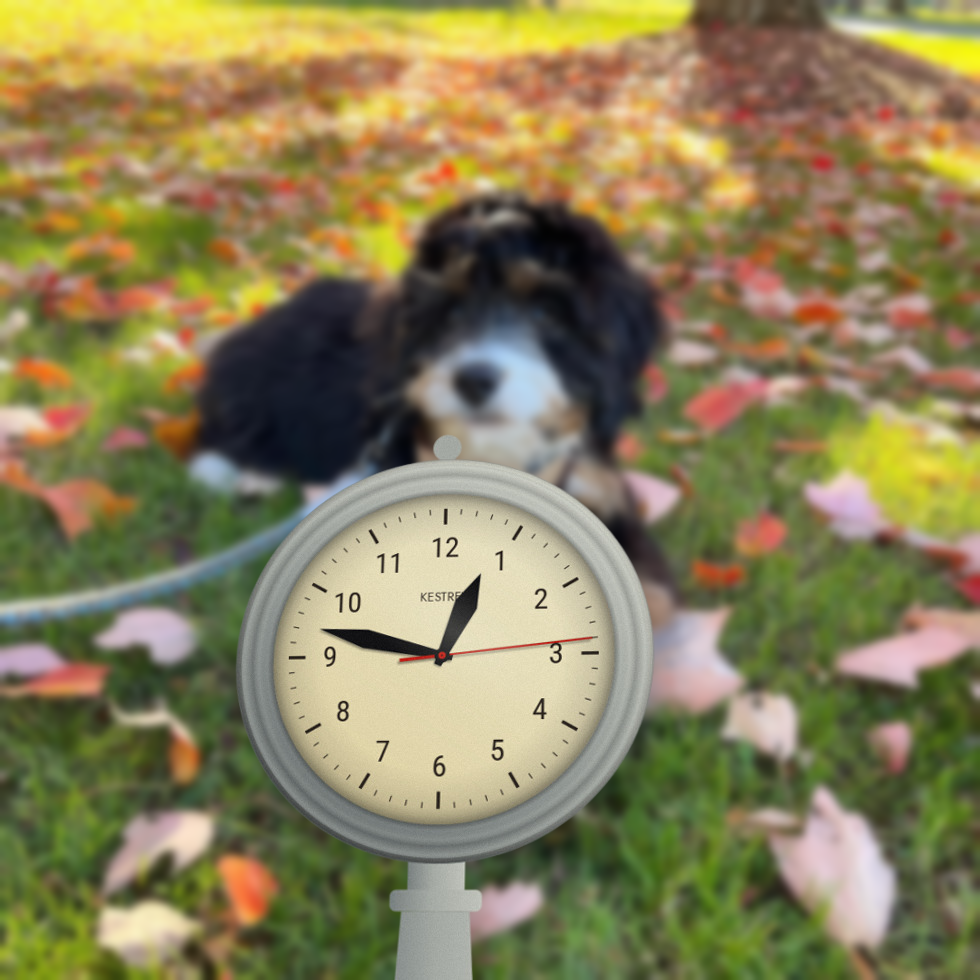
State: 12:47:14
